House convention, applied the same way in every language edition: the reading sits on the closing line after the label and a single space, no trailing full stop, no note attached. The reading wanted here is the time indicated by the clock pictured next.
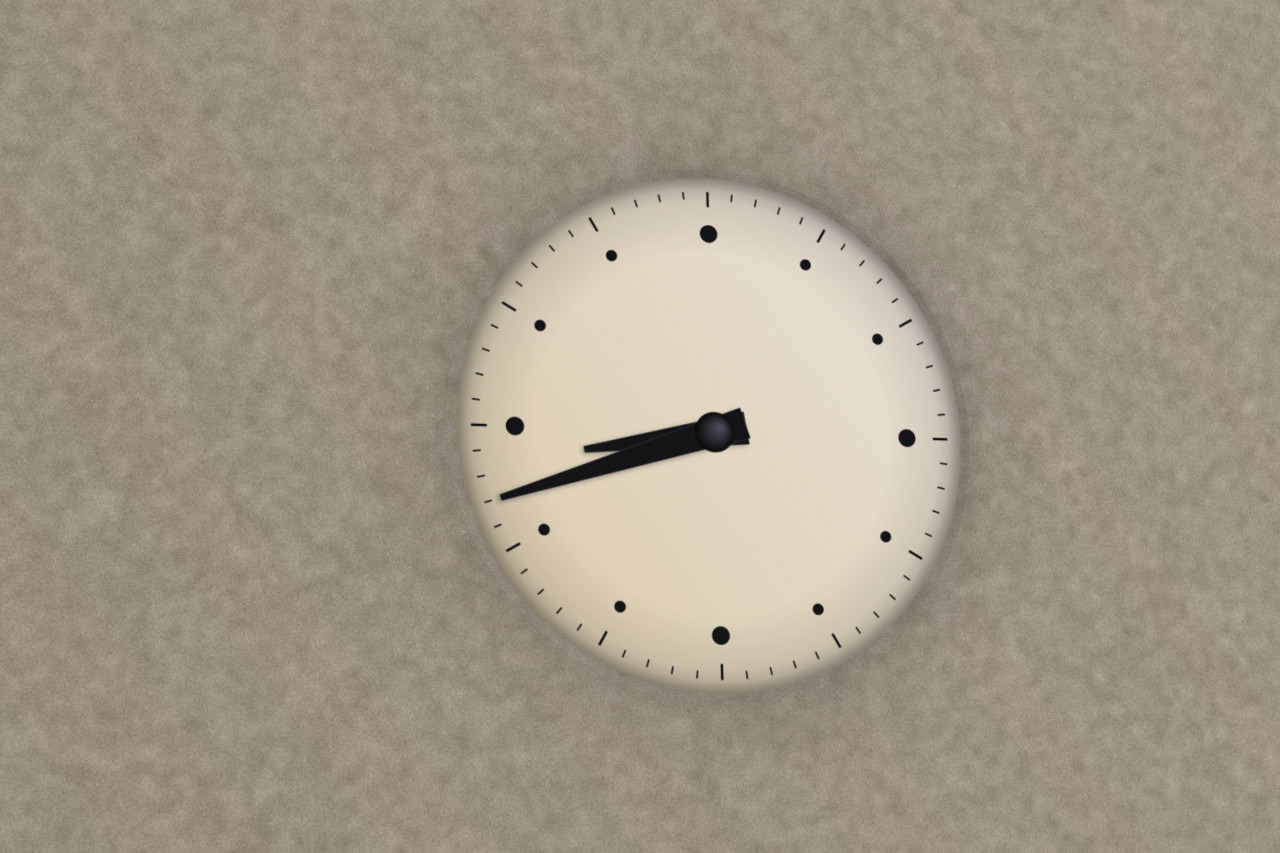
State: 8:42
